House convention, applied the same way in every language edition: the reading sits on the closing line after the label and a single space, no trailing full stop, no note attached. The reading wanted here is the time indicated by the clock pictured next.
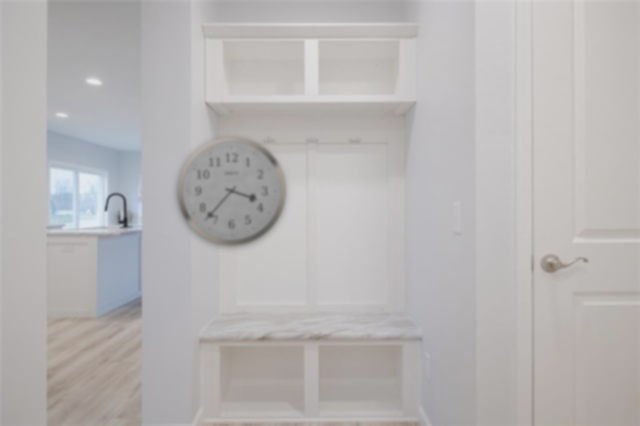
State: 3:37
